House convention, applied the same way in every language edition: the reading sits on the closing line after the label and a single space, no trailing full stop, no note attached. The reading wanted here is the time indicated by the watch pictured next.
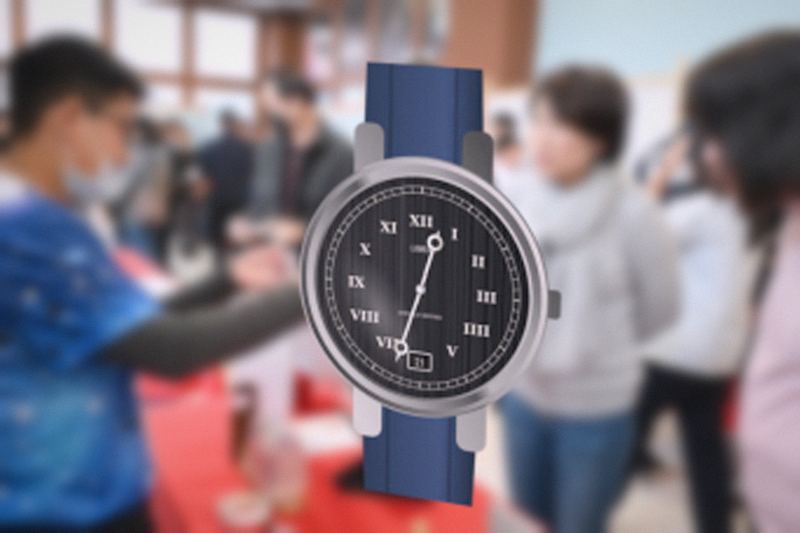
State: 12:33
